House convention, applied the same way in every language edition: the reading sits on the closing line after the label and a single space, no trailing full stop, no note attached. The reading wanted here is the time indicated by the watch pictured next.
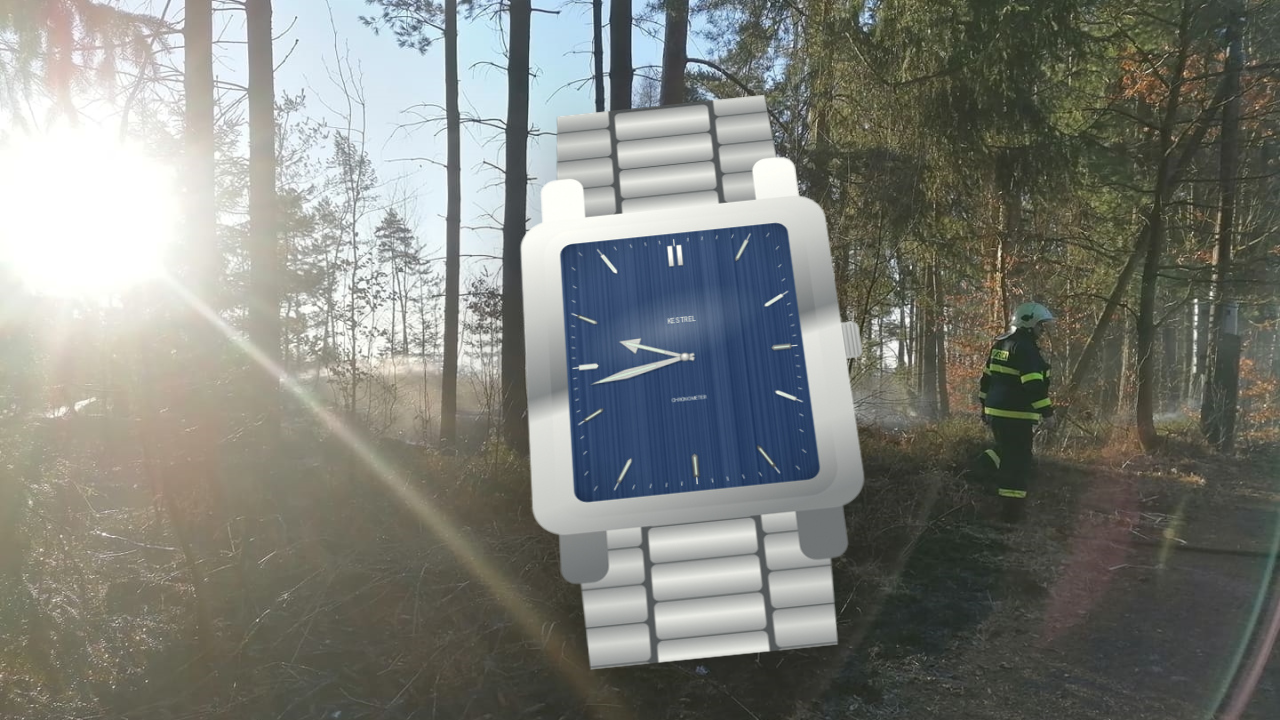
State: 9:43
